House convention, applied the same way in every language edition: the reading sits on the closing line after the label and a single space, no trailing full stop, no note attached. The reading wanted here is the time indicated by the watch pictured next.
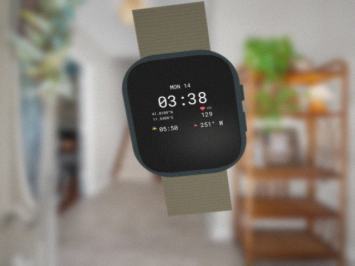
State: 3:38
